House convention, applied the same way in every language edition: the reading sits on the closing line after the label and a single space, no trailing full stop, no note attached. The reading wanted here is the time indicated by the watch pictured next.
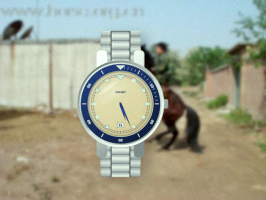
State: 5:26
